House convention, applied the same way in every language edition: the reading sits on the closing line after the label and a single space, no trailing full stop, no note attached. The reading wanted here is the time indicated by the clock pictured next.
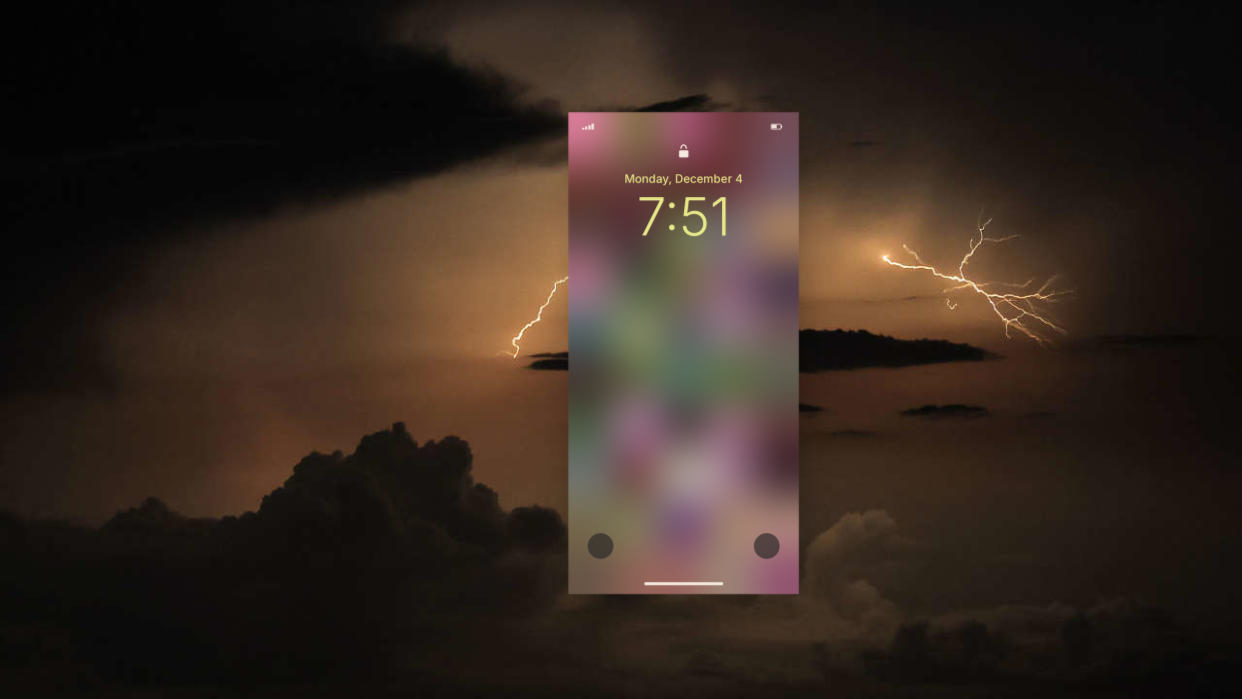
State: 7:51
